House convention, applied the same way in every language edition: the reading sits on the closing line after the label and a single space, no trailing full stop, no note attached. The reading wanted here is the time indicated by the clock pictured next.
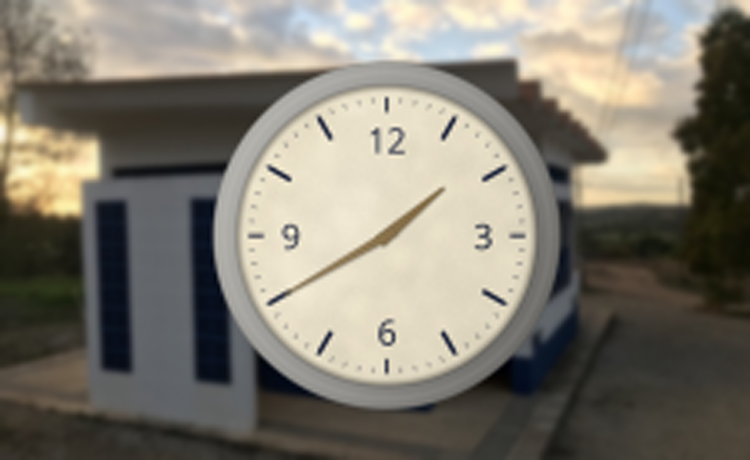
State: 1:40
